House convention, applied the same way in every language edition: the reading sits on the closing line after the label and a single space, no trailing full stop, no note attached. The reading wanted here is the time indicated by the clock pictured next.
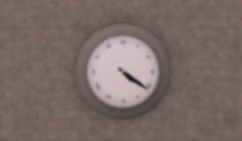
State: 4:21
